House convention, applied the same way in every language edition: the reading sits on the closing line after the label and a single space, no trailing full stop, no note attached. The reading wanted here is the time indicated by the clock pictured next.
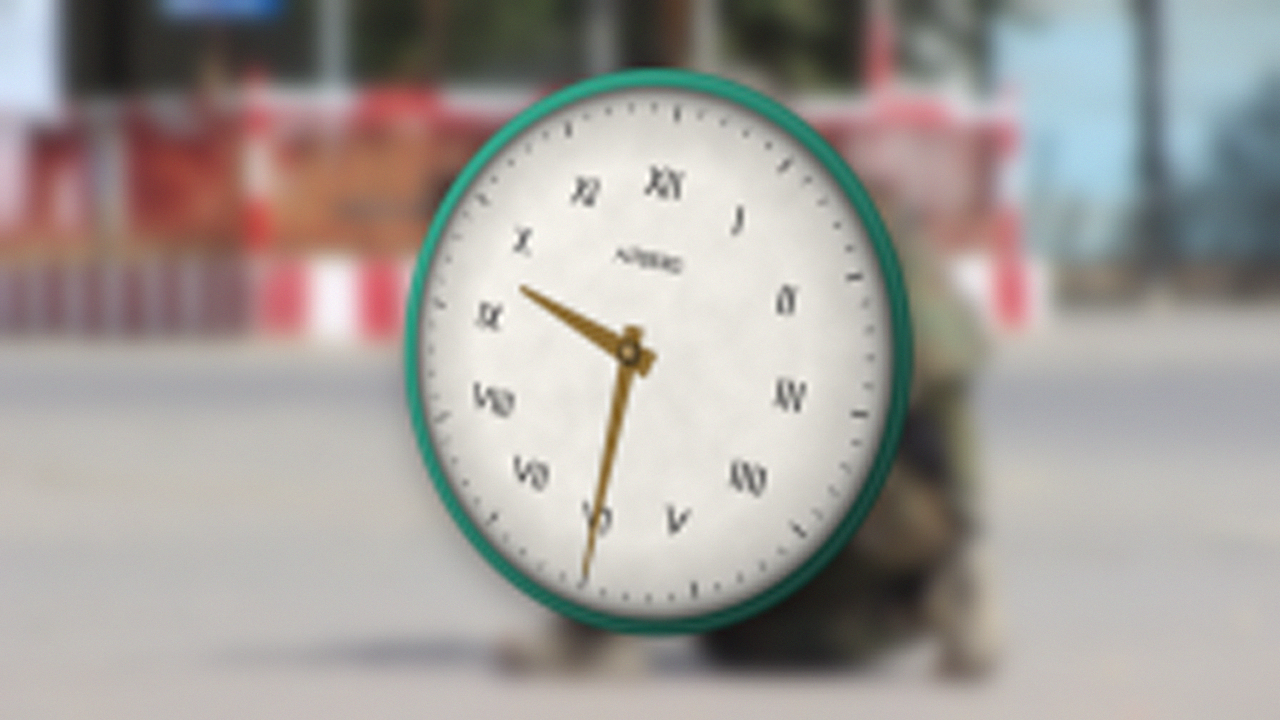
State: 9:30
